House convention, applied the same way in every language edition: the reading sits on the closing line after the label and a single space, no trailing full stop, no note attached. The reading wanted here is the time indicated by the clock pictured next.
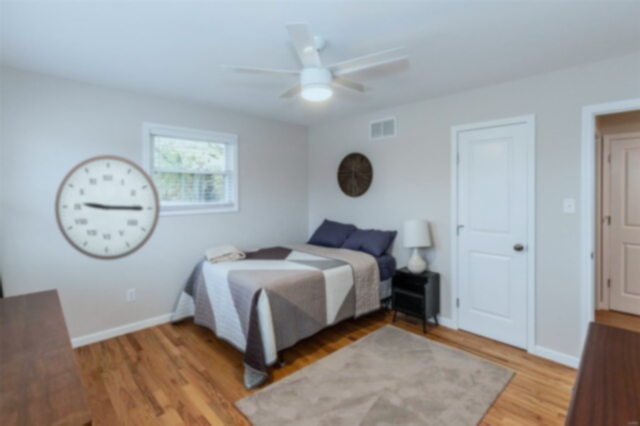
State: 9:15
